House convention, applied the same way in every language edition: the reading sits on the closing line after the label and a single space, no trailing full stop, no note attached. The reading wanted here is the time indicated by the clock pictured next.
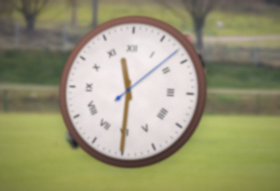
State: 11:30:08
